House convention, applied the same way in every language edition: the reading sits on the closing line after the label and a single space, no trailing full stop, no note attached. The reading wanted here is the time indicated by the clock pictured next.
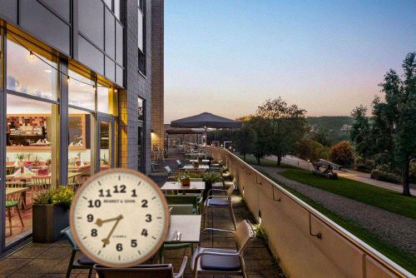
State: 8:35
